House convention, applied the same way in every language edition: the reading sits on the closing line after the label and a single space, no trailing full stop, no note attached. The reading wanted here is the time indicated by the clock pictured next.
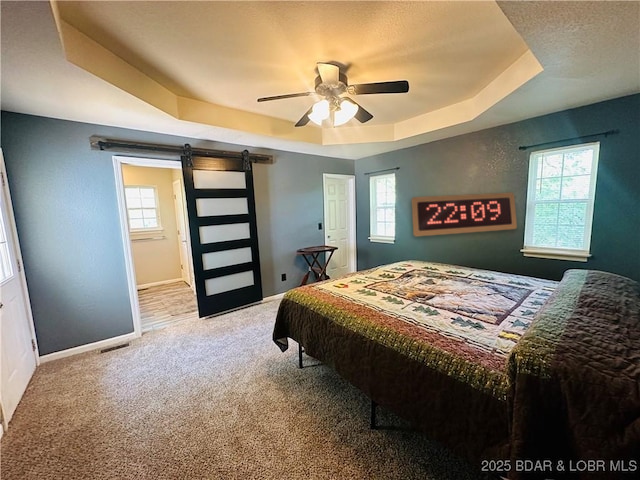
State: 22:09
